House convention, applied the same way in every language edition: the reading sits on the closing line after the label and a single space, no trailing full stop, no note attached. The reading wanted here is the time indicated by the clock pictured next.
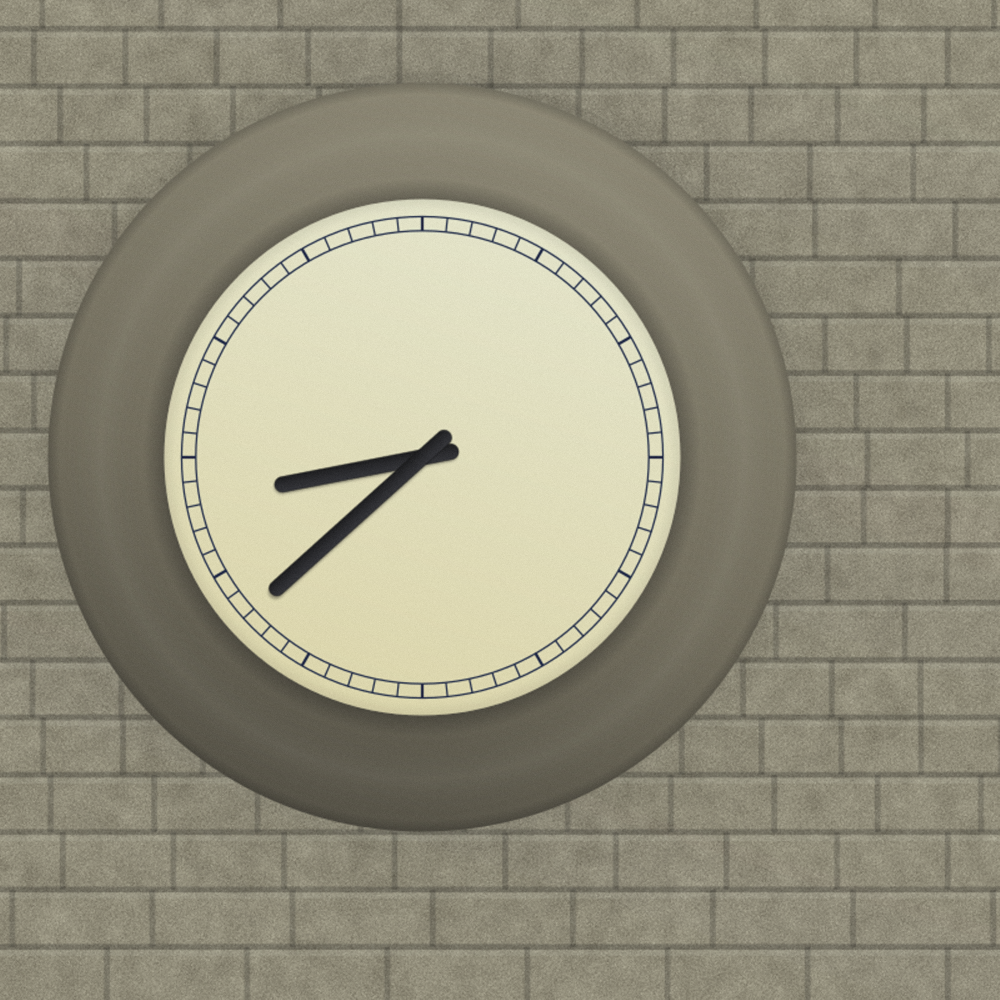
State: 8:38
